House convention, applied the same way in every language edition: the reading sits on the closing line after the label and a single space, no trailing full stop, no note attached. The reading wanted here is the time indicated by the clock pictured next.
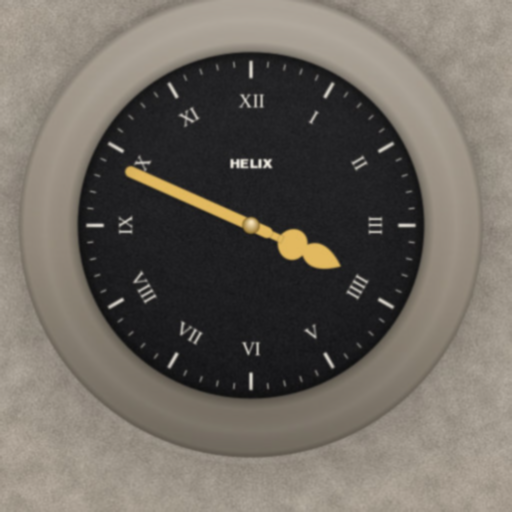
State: 3:49
